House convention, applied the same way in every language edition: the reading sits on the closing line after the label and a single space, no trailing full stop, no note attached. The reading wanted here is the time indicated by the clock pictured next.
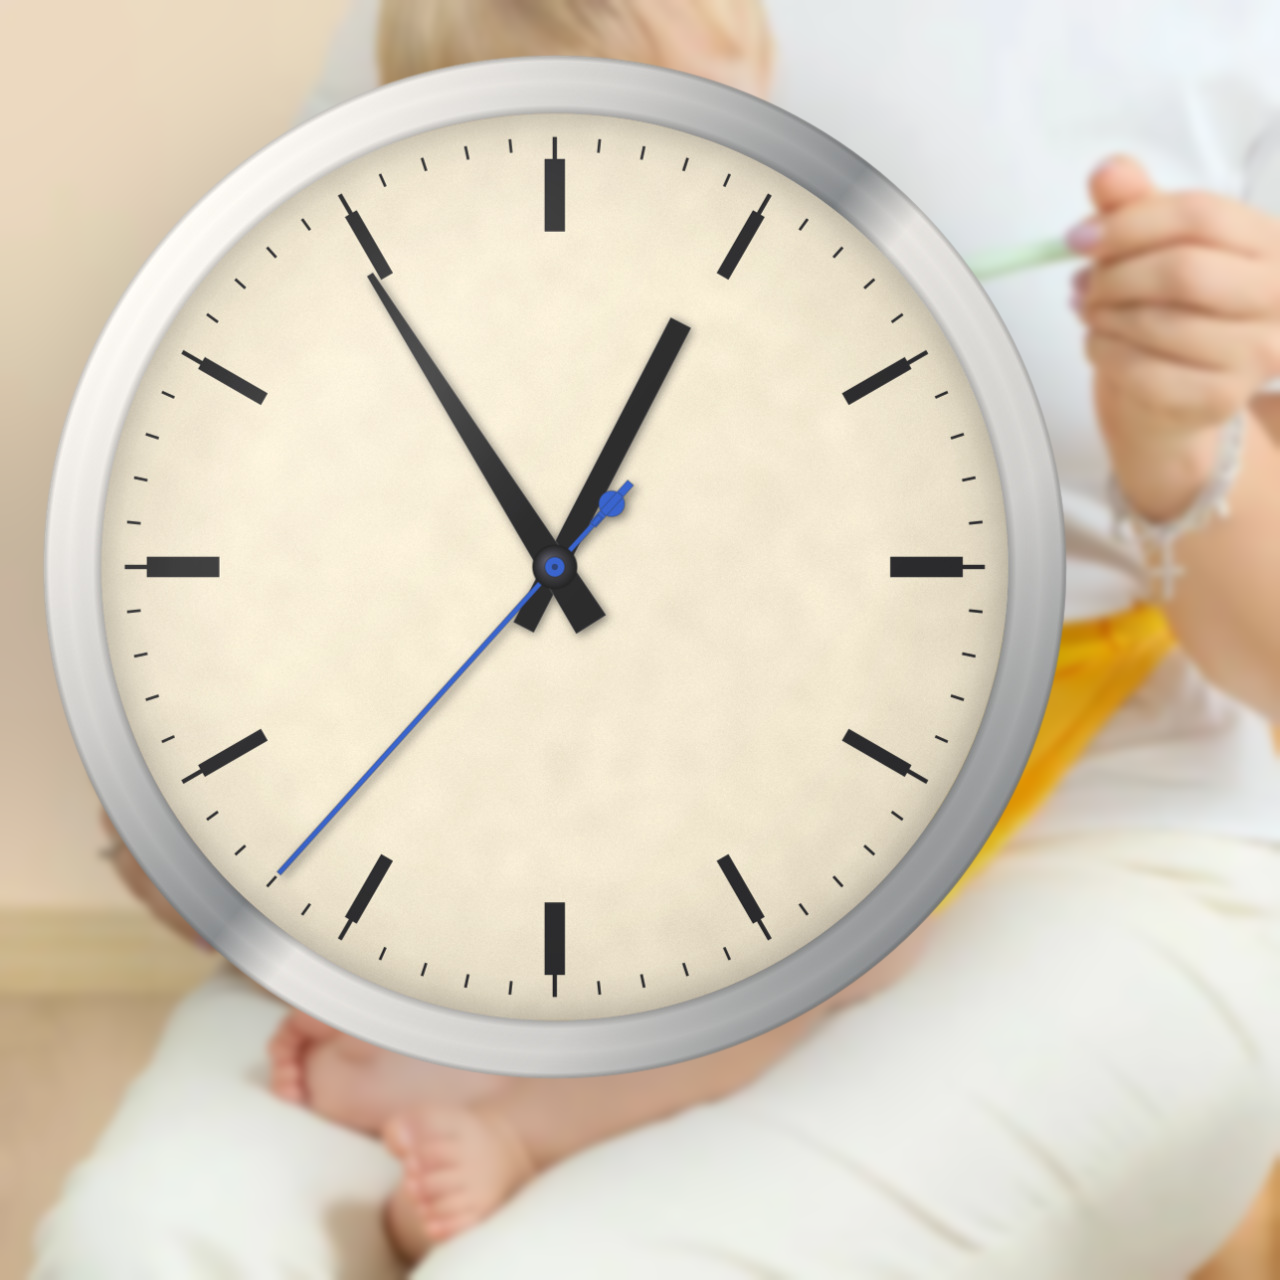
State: 12:54:37
